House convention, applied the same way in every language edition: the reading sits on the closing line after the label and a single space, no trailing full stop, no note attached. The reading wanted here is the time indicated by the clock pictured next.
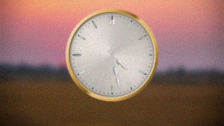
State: 4:28
